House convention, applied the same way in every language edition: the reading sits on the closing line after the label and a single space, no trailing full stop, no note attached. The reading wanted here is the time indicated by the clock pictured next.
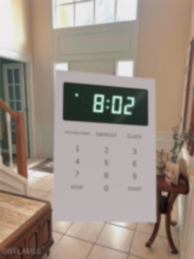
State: 8:02
